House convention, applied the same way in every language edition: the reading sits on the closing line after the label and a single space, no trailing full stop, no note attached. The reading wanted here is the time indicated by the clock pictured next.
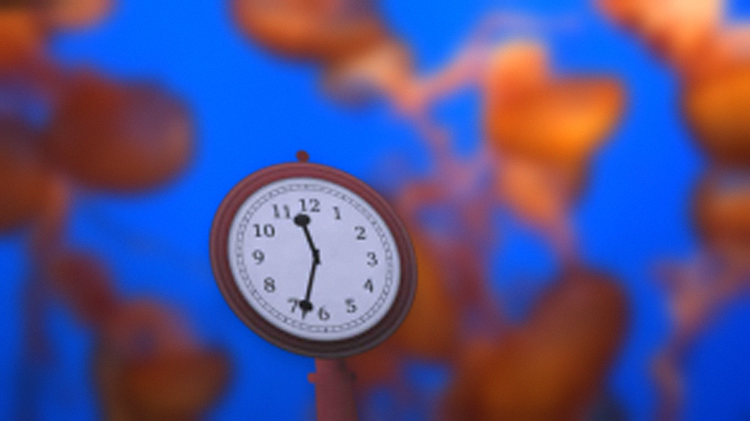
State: 11:33
